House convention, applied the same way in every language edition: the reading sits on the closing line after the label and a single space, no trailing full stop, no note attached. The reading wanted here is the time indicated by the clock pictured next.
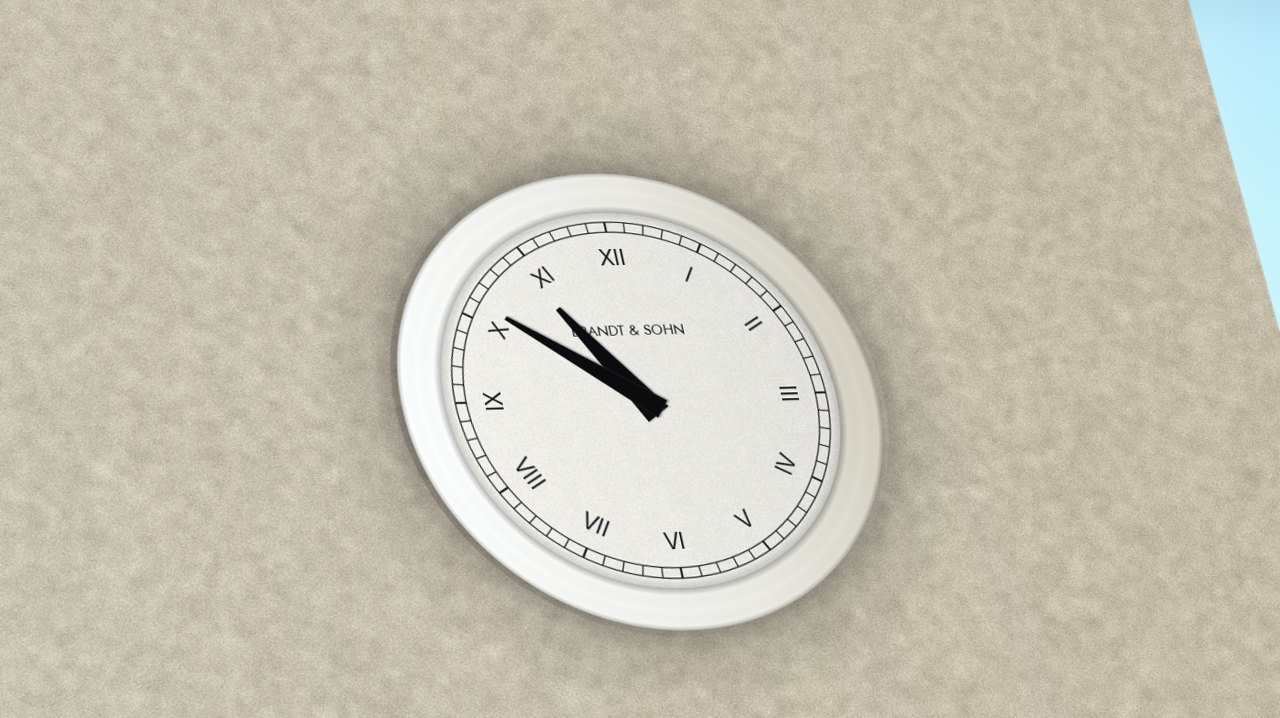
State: 10:51
